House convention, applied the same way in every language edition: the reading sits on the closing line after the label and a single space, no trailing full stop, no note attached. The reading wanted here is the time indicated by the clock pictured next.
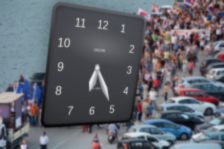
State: 6:25
